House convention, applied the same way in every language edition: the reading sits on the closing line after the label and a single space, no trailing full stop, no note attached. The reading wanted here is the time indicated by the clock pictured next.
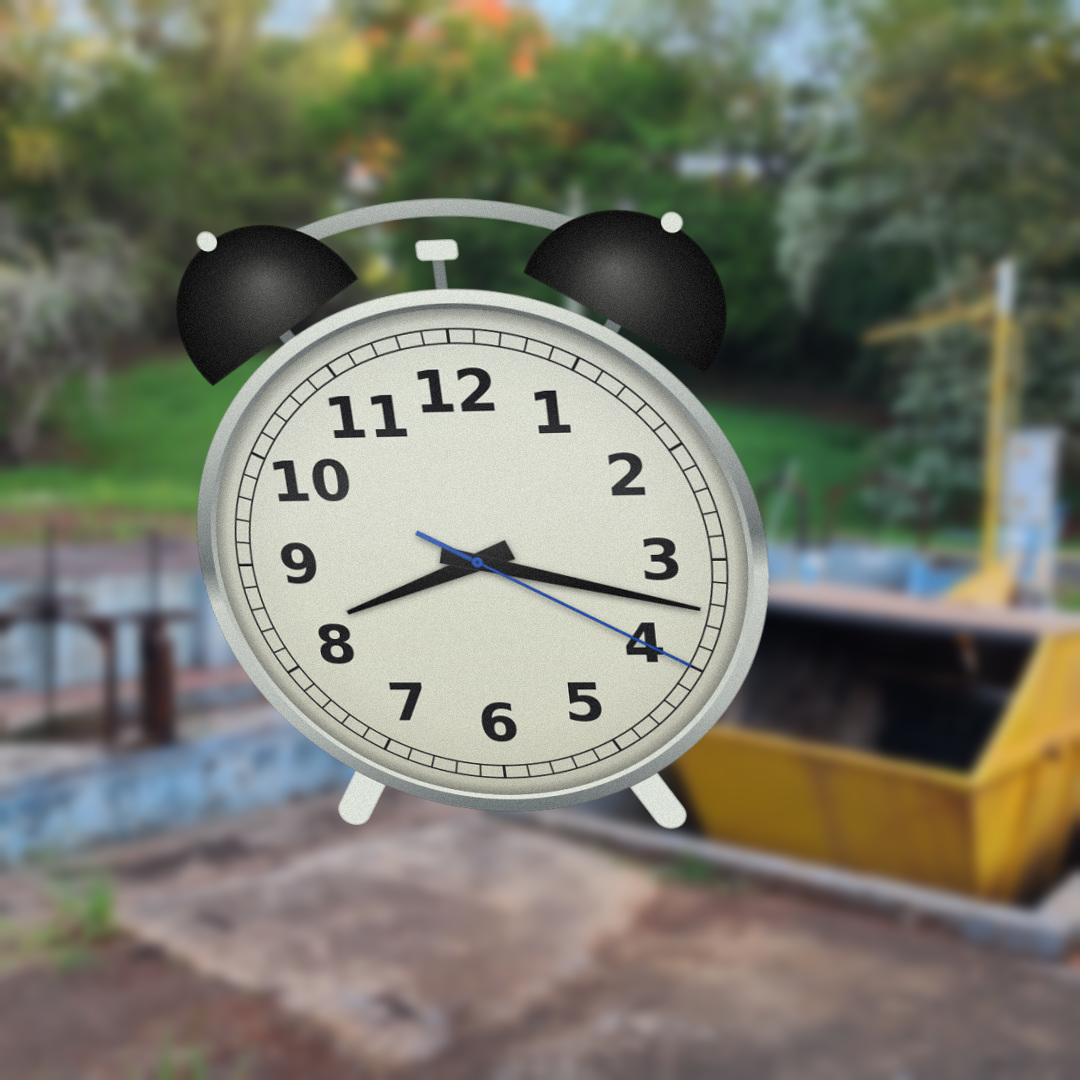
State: 8:17:20
